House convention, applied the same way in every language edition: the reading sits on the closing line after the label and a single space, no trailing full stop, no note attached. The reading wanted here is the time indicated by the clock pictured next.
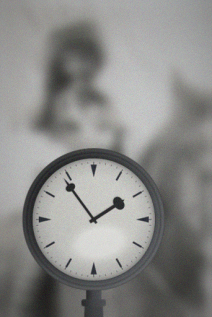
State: 1:54
